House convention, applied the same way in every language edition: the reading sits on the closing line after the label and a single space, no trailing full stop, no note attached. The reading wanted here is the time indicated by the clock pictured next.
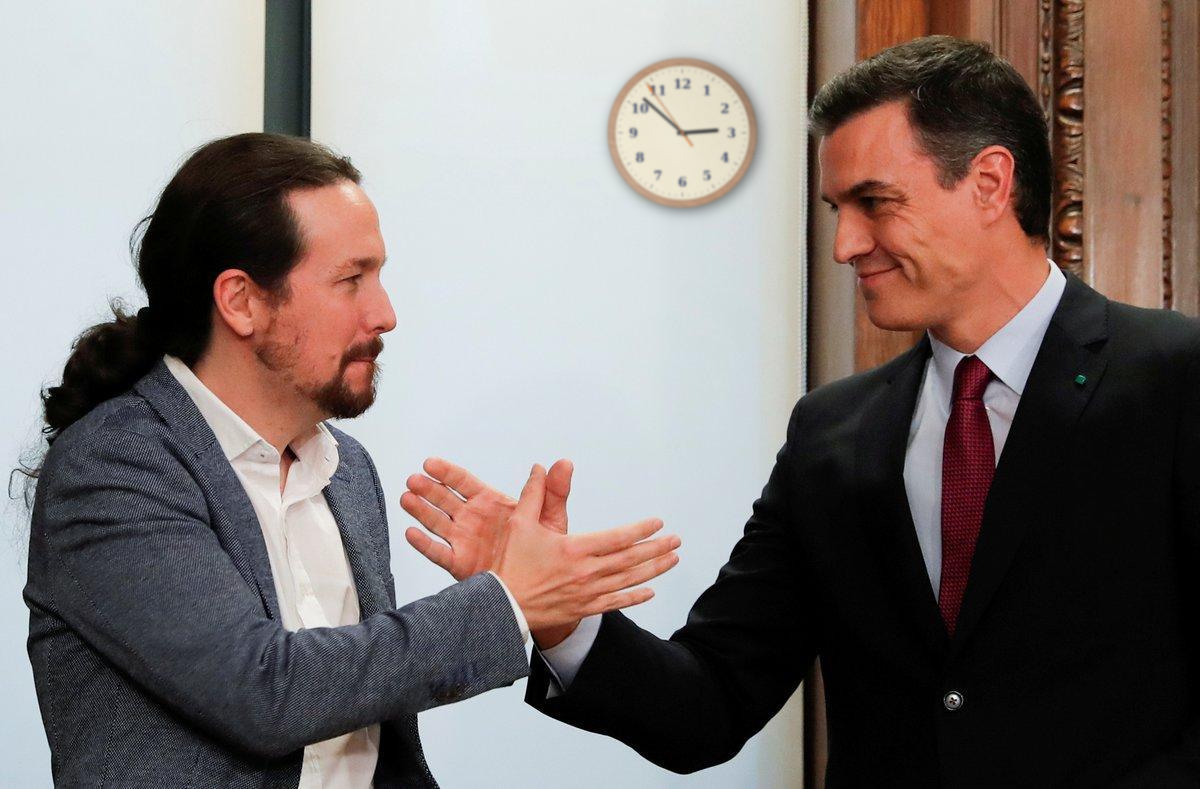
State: 2:51:54
